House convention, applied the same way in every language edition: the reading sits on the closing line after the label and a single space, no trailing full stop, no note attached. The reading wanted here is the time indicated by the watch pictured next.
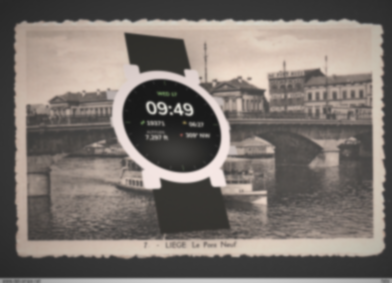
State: 9:49
